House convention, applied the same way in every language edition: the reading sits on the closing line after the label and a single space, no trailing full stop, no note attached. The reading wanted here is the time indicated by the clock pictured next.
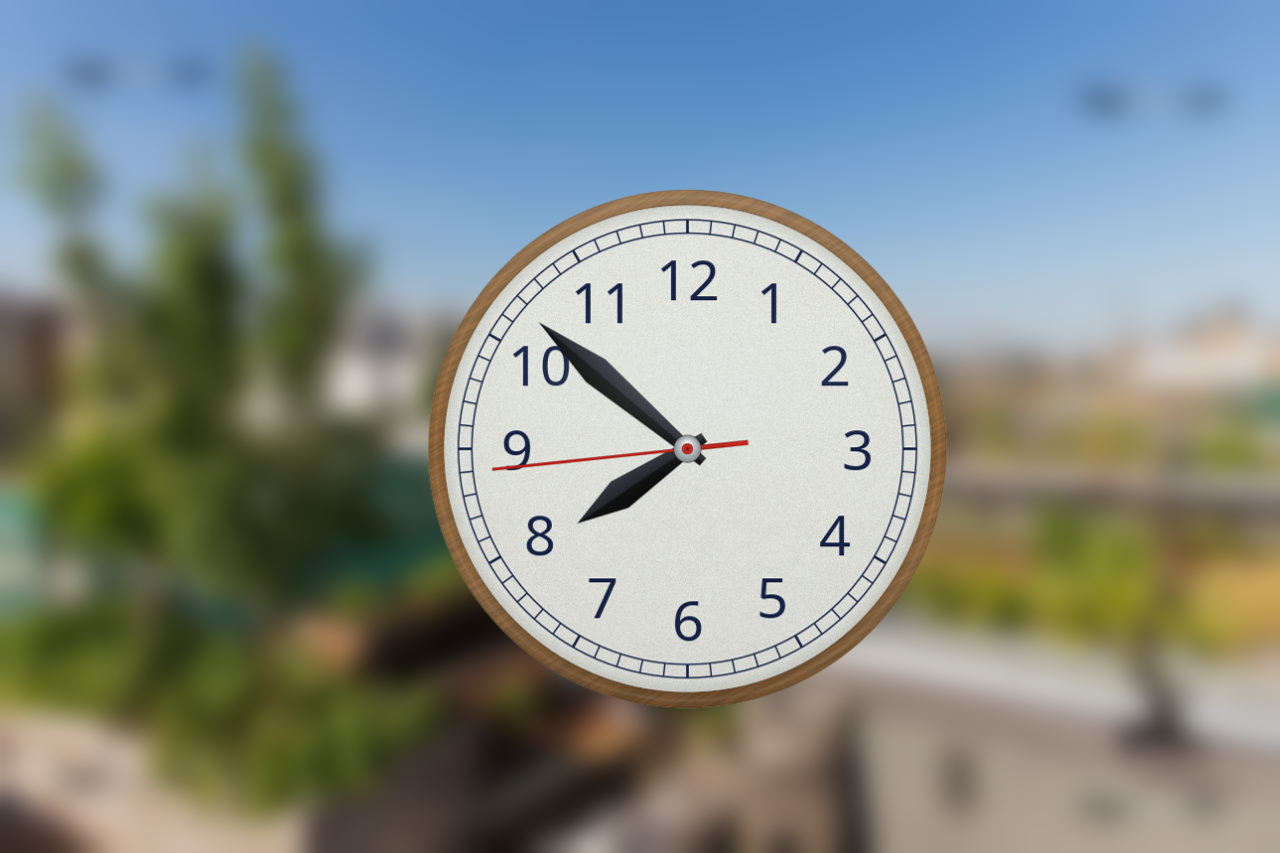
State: 7:51:44
